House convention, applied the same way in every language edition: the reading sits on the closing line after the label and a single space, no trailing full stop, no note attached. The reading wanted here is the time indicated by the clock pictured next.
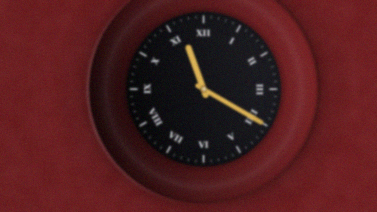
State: 11:20
